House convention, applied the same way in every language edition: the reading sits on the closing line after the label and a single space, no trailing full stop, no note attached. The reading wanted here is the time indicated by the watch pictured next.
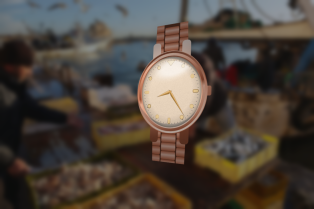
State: 8:24
